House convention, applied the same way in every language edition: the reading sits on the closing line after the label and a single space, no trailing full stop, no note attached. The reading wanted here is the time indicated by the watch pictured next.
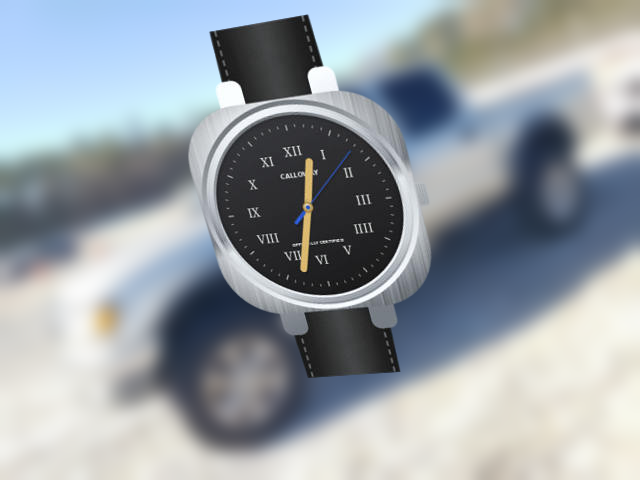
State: 12:33:08
